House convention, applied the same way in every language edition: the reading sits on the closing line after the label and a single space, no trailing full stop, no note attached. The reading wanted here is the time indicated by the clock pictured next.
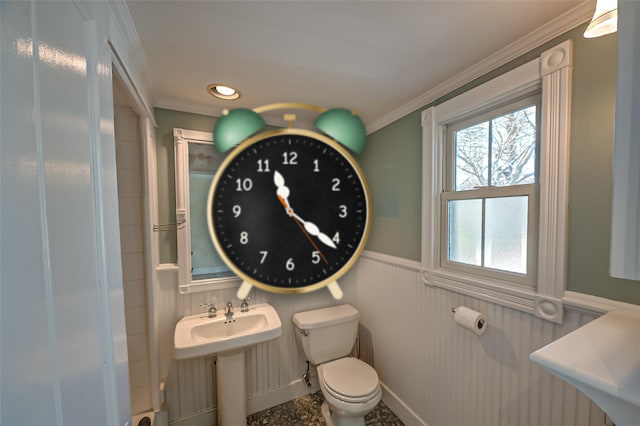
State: 11:21:24
